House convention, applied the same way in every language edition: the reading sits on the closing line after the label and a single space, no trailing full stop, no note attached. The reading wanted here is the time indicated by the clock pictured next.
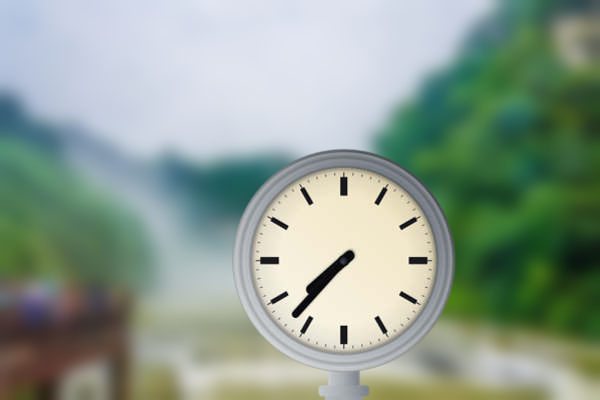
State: 7:37
